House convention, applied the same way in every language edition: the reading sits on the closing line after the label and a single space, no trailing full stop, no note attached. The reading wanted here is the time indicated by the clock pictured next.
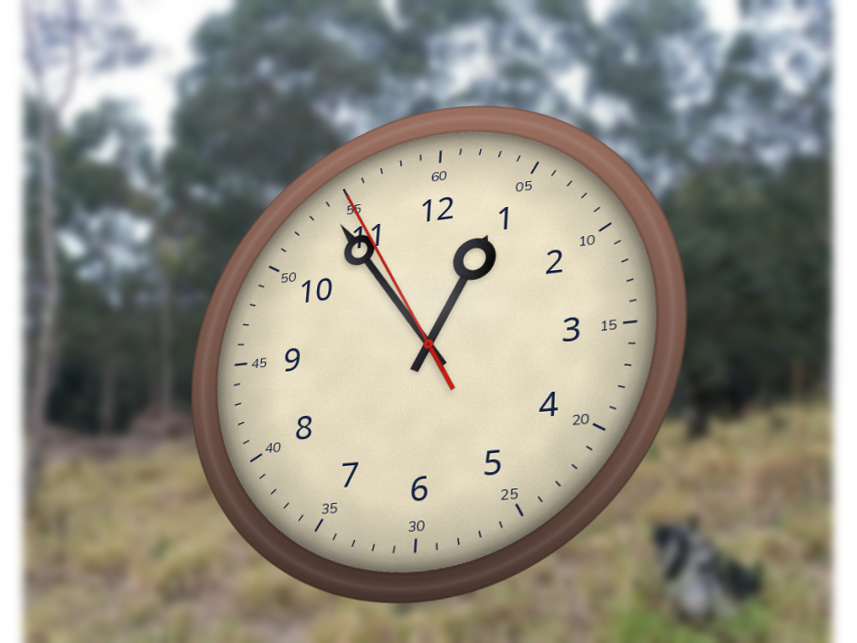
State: 12:53:55
